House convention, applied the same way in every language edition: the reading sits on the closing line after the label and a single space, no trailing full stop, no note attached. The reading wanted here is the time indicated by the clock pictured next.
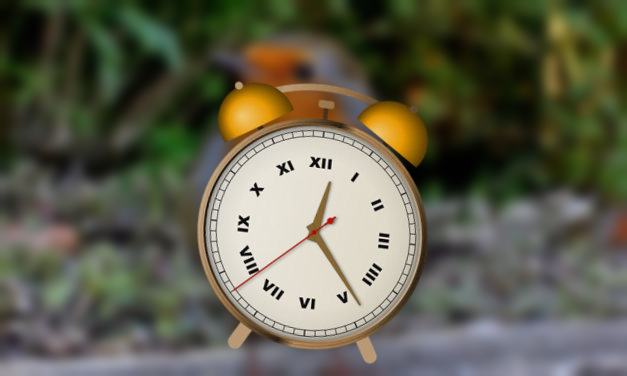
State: 12:23:38
